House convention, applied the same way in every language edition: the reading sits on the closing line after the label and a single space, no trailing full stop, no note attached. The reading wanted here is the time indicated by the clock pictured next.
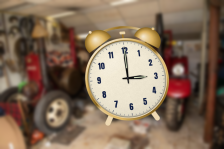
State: 3:00
